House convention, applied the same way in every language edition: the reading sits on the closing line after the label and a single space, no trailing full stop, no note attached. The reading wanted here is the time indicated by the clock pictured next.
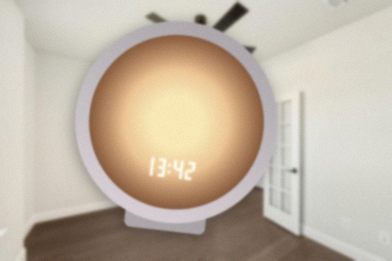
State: 13:42
